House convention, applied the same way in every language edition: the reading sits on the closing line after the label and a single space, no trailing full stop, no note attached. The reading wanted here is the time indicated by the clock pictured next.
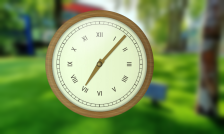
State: 7:07
